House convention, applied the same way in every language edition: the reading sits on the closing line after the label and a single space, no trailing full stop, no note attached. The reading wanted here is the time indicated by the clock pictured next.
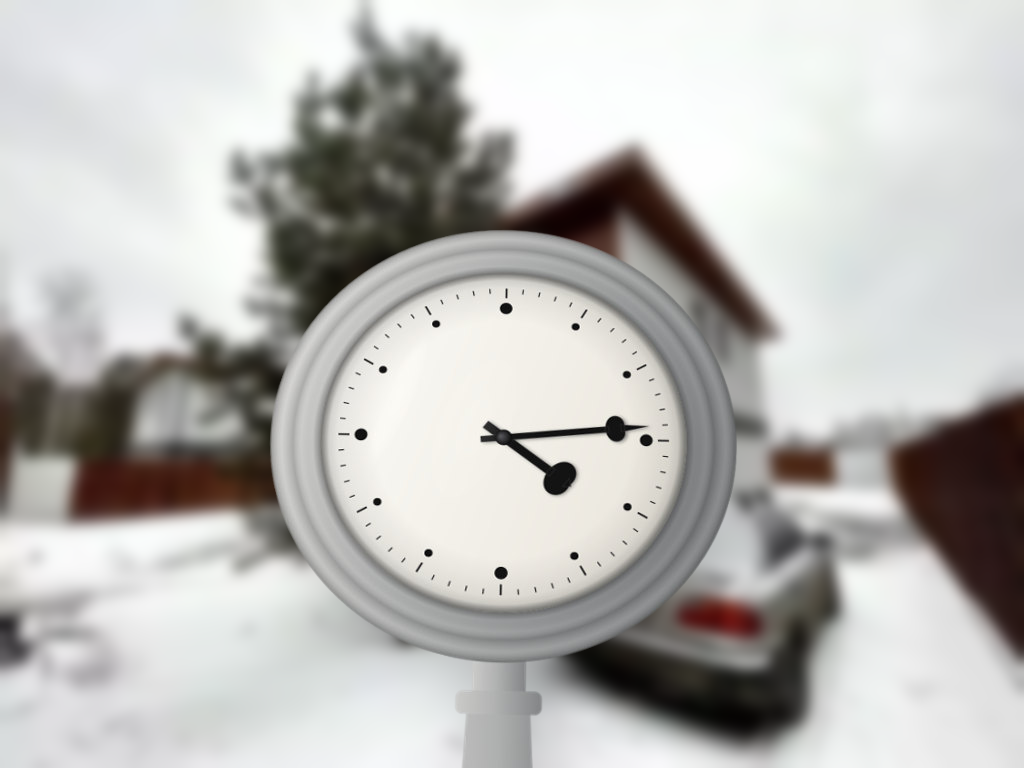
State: 4:14
